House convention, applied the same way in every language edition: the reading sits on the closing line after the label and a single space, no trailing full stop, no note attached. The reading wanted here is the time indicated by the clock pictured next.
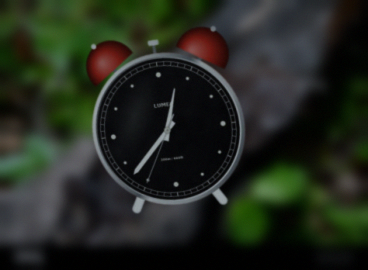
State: 12:37:35
